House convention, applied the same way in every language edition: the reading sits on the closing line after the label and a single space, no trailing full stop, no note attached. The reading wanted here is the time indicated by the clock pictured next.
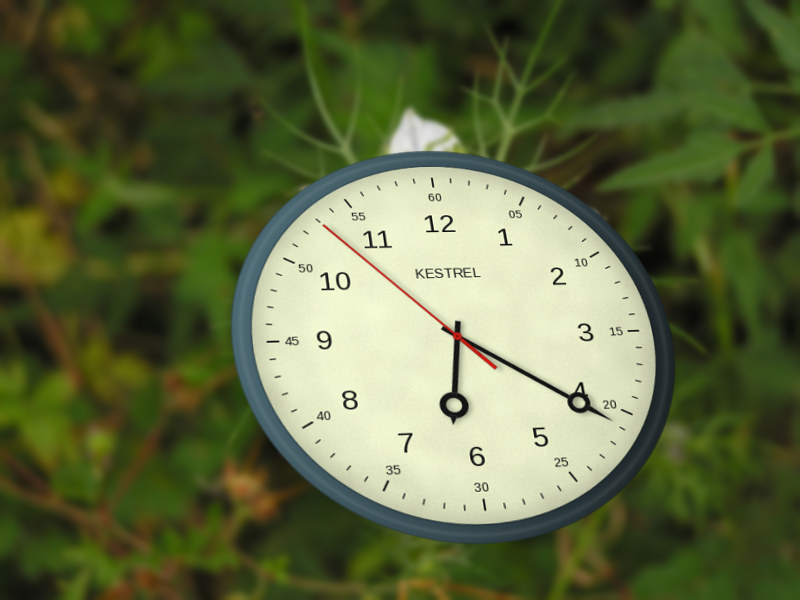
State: 6:20:53
